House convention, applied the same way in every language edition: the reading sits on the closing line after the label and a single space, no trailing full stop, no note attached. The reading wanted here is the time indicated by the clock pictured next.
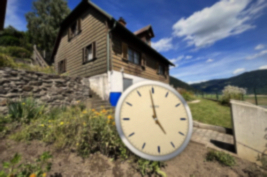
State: 4:59
